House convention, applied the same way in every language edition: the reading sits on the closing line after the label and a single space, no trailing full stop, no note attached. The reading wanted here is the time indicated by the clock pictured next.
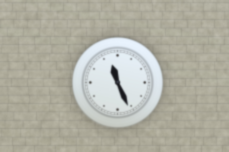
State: 11:26
